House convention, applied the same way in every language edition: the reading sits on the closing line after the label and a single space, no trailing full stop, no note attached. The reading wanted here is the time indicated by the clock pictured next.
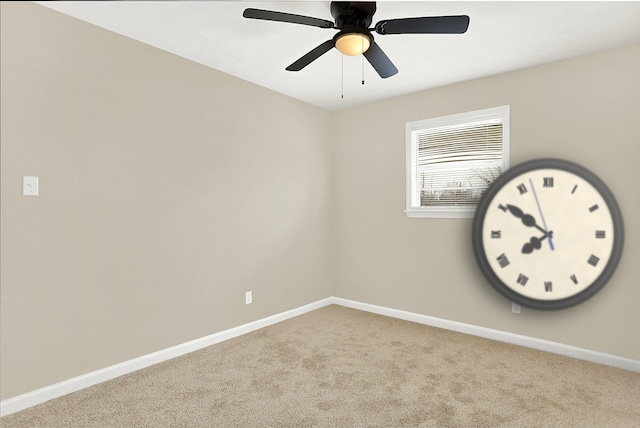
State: 7:50:57
